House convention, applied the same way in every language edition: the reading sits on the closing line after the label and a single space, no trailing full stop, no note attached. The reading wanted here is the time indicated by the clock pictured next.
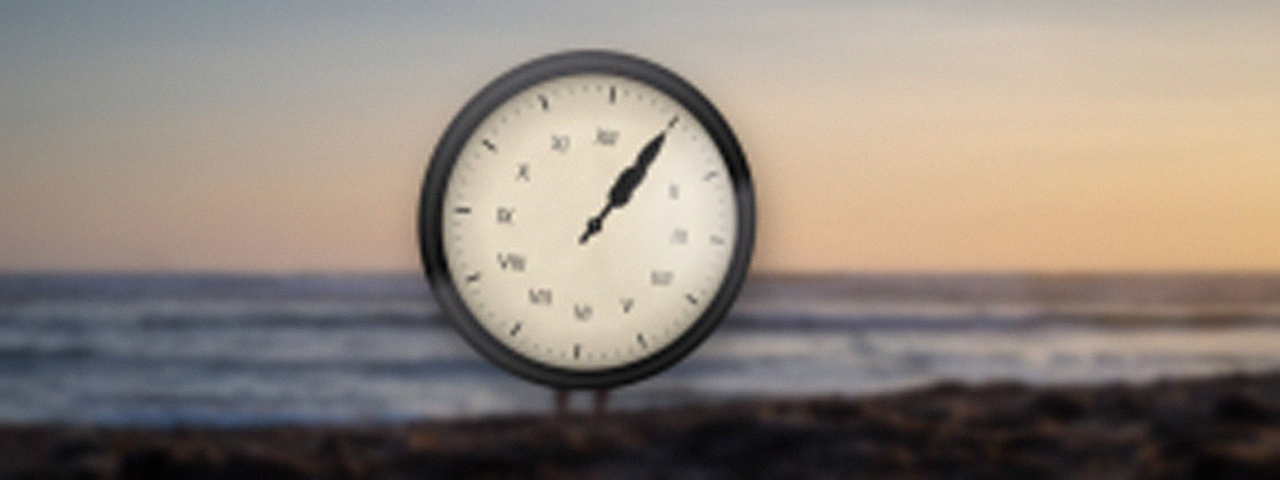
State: 1:05
